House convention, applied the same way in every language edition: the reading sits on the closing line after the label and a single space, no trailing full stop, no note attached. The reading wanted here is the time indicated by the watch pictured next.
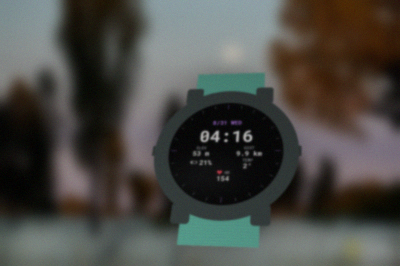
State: 4:16
